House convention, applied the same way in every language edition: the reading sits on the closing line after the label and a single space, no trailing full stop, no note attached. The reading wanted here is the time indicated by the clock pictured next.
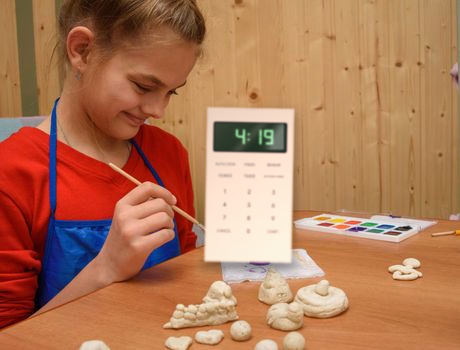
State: 4:19
